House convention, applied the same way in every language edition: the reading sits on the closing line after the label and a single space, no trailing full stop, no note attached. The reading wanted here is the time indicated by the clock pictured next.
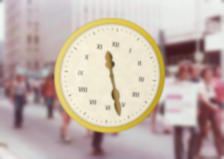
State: 11:27
